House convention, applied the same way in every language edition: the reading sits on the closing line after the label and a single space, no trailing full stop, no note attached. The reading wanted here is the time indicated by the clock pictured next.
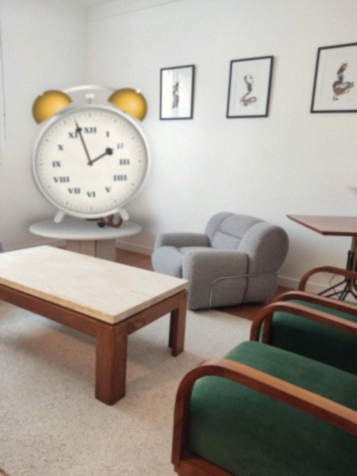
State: 1:57
